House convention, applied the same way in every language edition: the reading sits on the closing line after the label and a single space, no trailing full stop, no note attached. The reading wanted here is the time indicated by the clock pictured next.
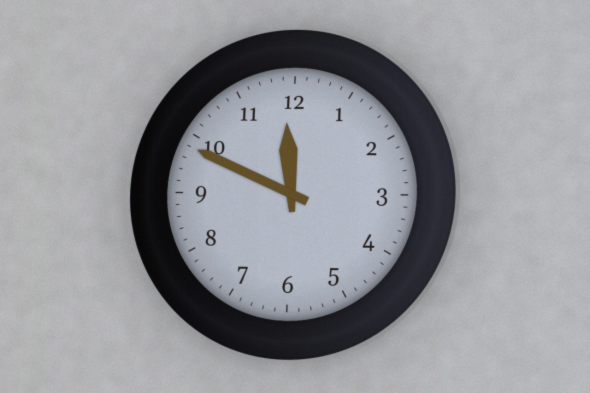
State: 11:49
